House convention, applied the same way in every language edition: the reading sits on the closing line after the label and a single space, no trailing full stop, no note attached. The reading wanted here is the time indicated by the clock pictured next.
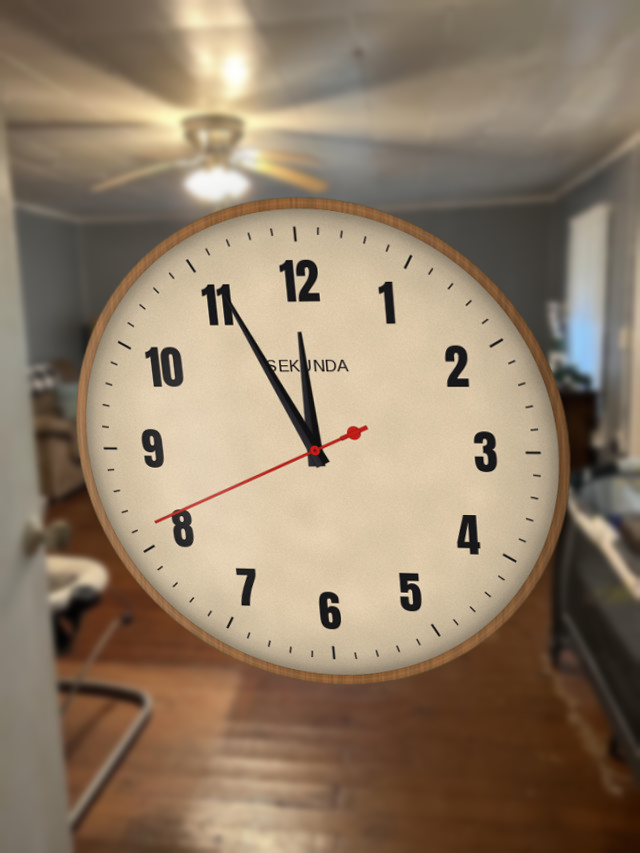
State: 11:55:41
